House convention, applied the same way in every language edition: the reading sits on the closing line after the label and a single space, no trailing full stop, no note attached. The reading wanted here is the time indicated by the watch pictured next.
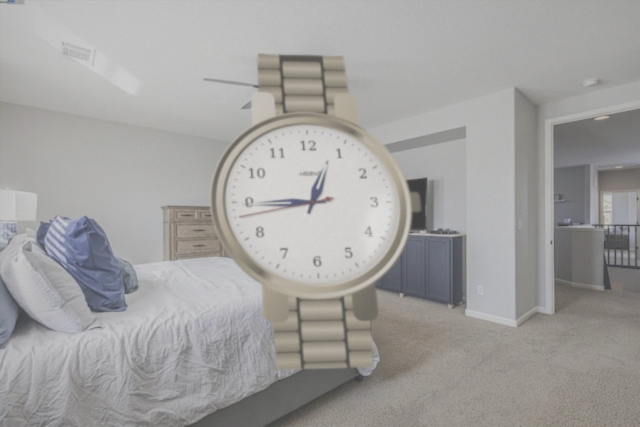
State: 12:44:43
